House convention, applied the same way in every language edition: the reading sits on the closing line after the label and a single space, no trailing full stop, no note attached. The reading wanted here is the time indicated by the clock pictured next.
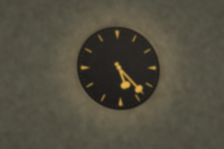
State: 5:23
